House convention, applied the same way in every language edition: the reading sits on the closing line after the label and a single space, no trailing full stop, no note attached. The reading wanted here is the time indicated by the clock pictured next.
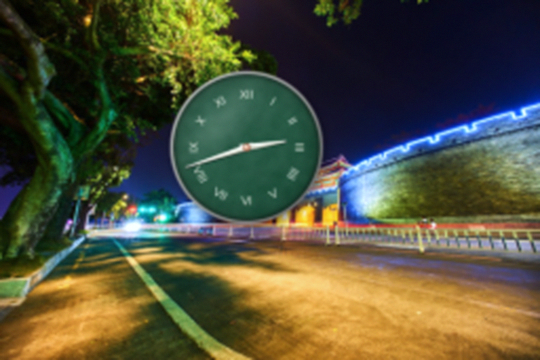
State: 2:42
